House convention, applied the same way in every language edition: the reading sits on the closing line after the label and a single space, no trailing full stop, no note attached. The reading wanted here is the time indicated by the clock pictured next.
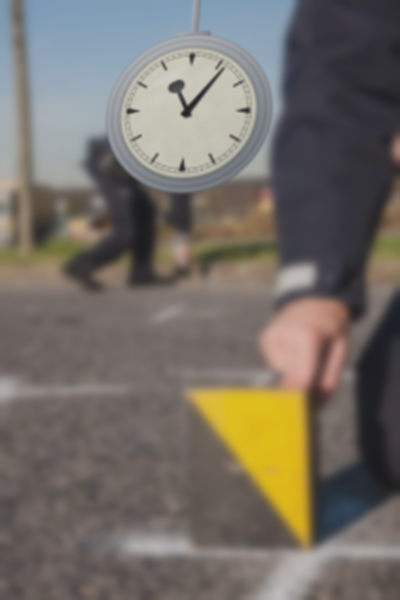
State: 11:06
